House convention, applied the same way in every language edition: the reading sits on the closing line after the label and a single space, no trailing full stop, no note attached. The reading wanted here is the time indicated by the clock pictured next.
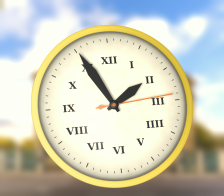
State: 1:55:14
